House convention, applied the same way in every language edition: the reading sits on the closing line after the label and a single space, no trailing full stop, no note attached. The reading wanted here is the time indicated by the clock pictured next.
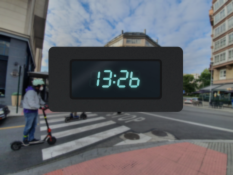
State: 13:26
